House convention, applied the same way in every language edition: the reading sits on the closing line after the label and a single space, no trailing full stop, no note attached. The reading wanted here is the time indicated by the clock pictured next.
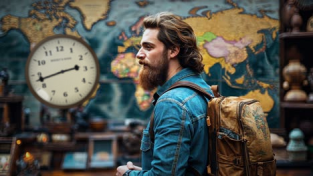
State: 2:43
